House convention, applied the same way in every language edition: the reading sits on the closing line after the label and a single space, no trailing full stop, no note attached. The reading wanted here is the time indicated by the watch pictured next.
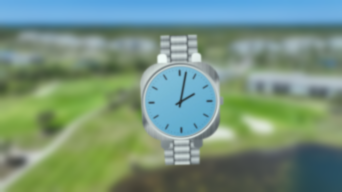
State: 2:02
